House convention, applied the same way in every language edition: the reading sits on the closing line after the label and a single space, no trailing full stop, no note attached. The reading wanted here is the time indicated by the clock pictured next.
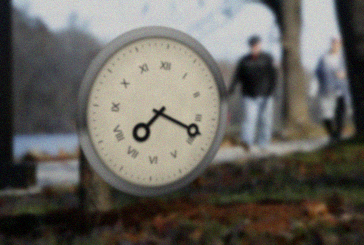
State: 7:18
